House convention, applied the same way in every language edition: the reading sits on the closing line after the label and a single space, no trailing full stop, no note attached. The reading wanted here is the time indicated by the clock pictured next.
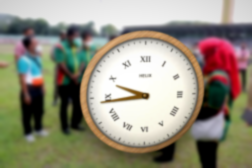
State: 9:44
